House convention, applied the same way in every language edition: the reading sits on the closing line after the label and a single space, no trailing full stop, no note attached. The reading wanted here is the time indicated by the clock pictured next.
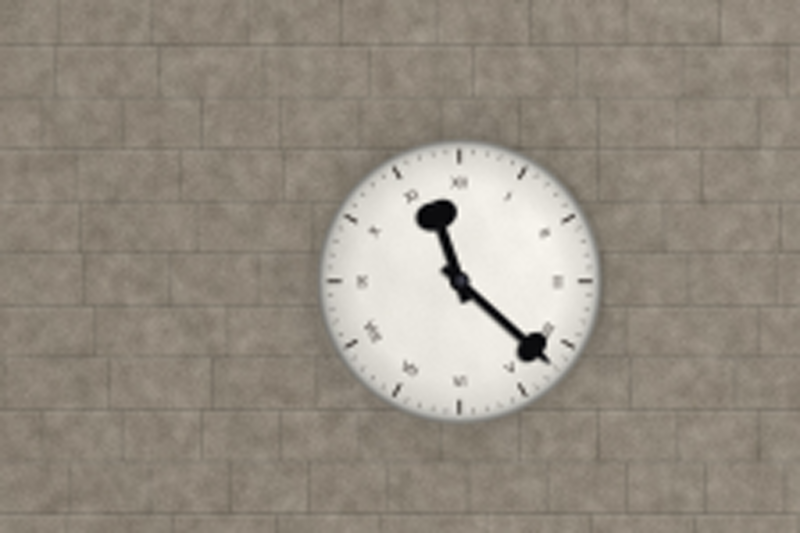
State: 11:22
